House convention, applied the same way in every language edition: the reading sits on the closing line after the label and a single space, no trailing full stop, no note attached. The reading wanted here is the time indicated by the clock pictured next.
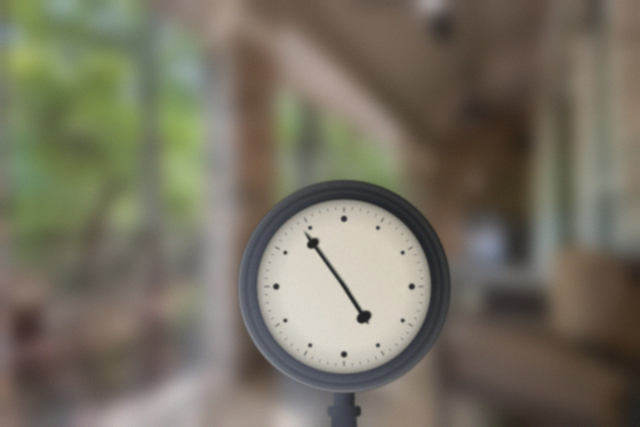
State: 4:54
